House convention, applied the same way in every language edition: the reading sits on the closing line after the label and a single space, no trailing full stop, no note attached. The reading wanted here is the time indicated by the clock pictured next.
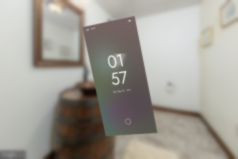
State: 1:57
